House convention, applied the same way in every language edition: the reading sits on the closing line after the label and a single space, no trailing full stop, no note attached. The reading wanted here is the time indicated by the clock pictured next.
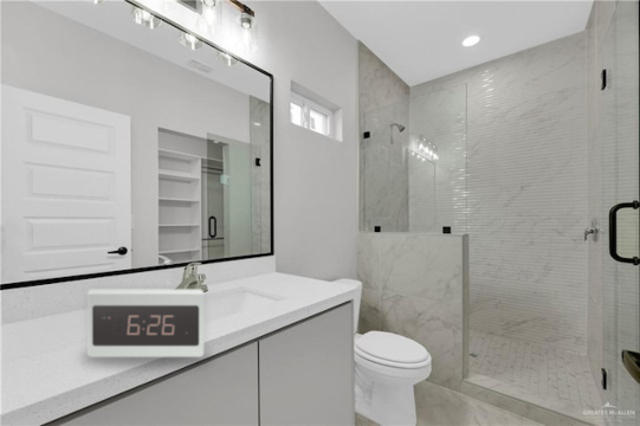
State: 6:26
